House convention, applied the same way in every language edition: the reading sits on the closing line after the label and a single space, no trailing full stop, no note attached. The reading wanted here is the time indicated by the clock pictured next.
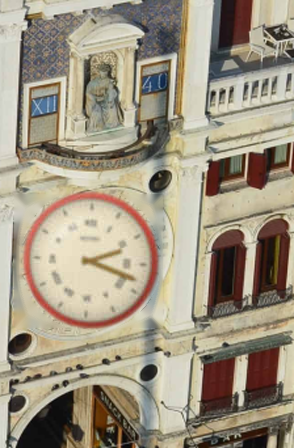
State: 2:18
